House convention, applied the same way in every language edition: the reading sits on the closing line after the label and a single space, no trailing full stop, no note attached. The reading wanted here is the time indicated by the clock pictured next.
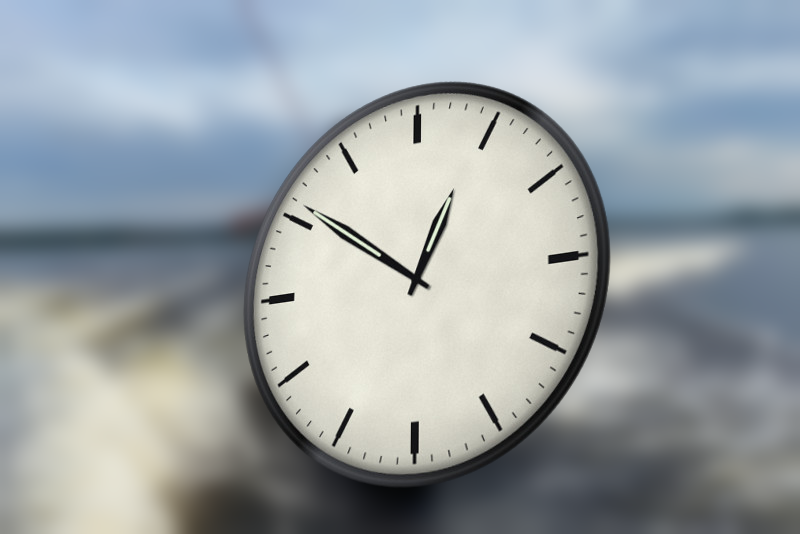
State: 12:51
